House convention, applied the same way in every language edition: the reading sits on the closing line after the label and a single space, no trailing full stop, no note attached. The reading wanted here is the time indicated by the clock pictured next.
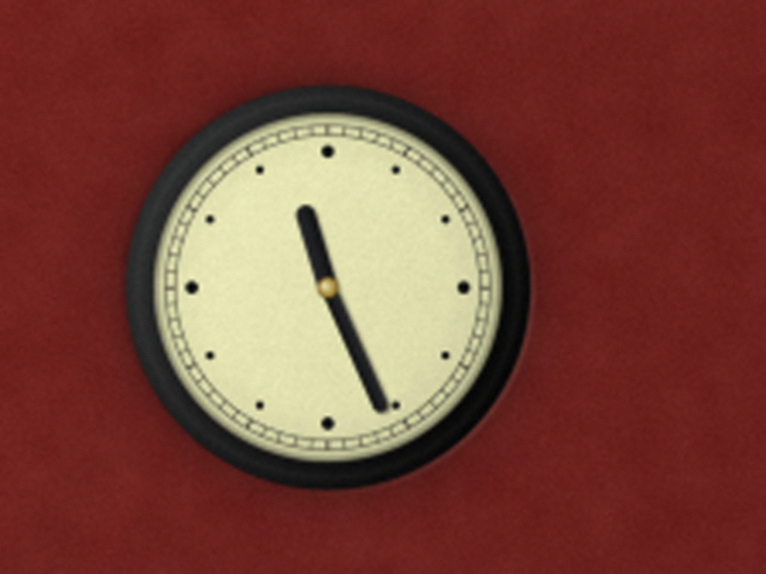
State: 11:26
